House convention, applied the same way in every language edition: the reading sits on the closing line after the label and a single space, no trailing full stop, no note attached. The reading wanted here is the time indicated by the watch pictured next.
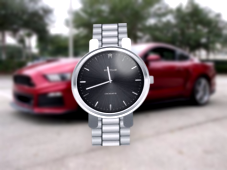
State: 11:42
